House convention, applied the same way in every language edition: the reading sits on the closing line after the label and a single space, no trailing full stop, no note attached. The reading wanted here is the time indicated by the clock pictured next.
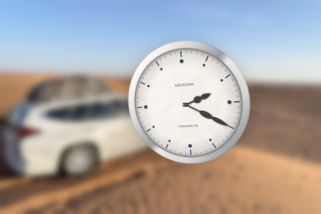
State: 2:20
